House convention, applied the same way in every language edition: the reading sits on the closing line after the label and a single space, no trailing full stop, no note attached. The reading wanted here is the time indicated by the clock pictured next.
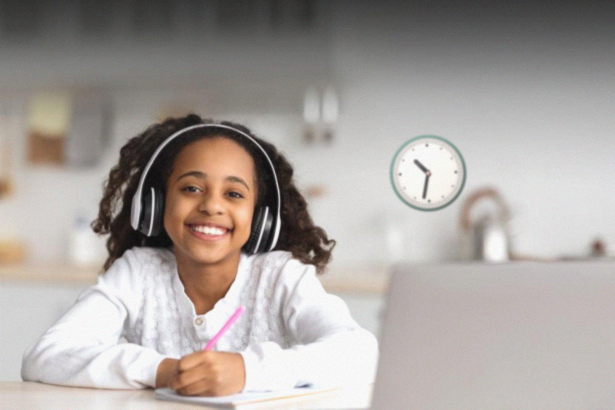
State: 10:32
